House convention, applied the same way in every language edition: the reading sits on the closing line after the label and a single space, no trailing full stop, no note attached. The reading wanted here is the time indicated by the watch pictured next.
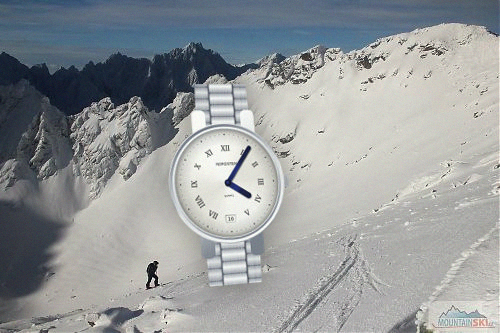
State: 4:06
